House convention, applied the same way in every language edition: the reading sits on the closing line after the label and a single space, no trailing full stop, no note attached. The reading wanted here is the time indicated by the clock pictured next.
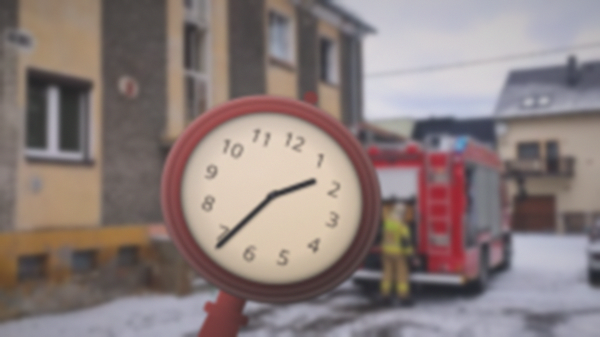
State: 1:34
